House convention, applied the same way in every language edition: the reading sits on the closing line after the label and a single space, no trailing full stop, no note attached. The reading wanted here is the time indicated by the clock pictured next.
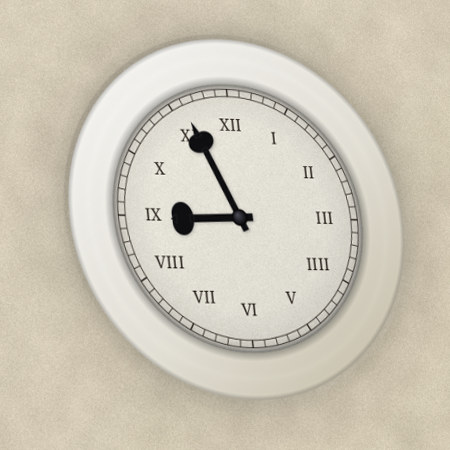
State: 8:56
